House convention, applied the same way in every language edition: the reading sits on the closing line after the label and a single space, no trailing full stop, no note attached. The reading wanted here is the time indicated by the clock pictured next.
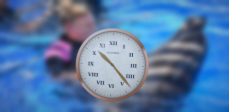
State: 10:23
